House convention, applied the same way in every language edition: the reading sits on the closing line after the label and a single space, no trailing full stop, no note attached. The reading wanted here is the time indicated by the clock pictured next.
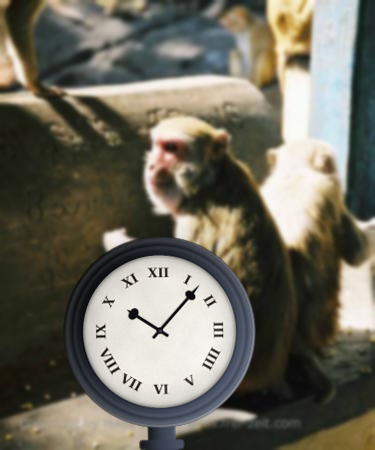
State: 10:07
